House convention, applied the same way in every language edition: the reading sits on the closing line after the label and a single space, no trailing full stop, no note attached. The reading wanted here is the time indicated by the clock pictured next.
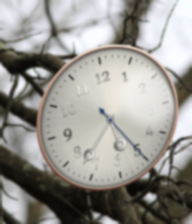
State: 5:37:25
